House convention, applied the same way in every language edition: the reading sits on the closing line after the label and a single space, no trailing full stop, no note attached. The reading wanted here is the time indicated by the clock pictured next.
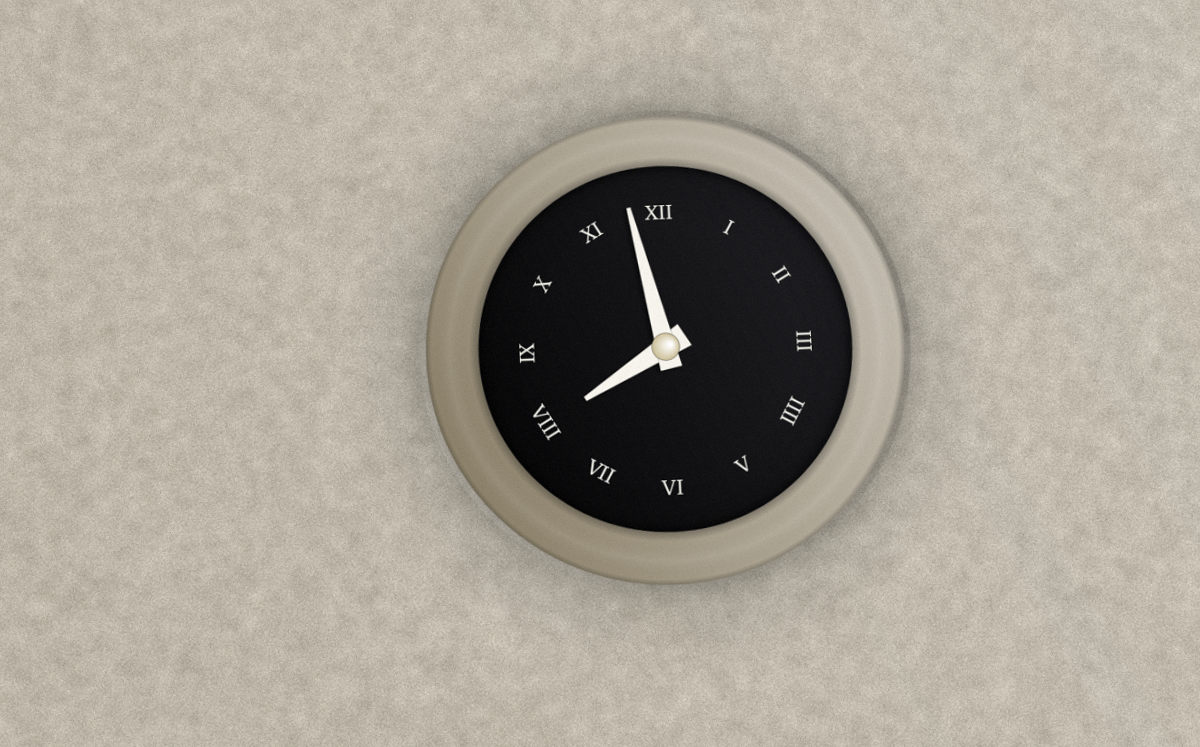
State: 7:58
